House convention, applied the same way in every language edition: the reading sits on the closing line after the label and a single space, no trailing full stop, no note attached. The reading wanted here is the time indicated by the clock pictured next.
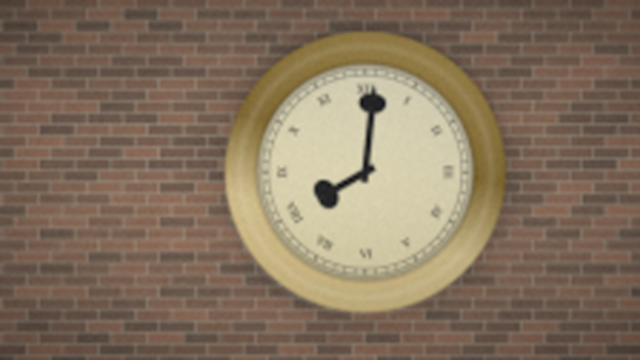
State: 8:01
